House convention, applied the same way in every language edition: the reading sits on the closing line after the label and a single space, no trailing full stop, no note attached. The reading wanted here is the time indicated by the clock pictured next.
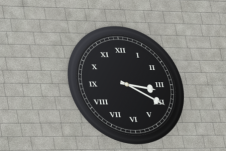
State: 3:20
